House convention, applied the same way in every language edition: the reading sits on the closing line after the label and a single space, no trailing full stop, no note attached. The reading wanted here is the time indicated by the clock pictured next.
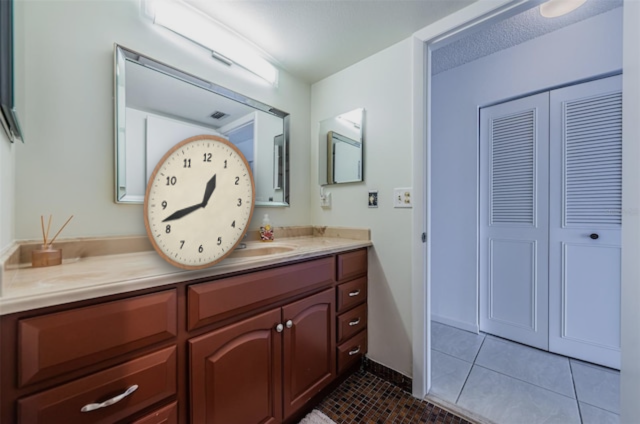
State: 12:42
